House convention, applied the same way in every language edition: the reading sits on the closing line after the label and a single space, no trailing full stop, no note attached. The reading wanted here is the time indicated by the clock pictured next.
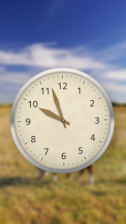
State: 9:57
